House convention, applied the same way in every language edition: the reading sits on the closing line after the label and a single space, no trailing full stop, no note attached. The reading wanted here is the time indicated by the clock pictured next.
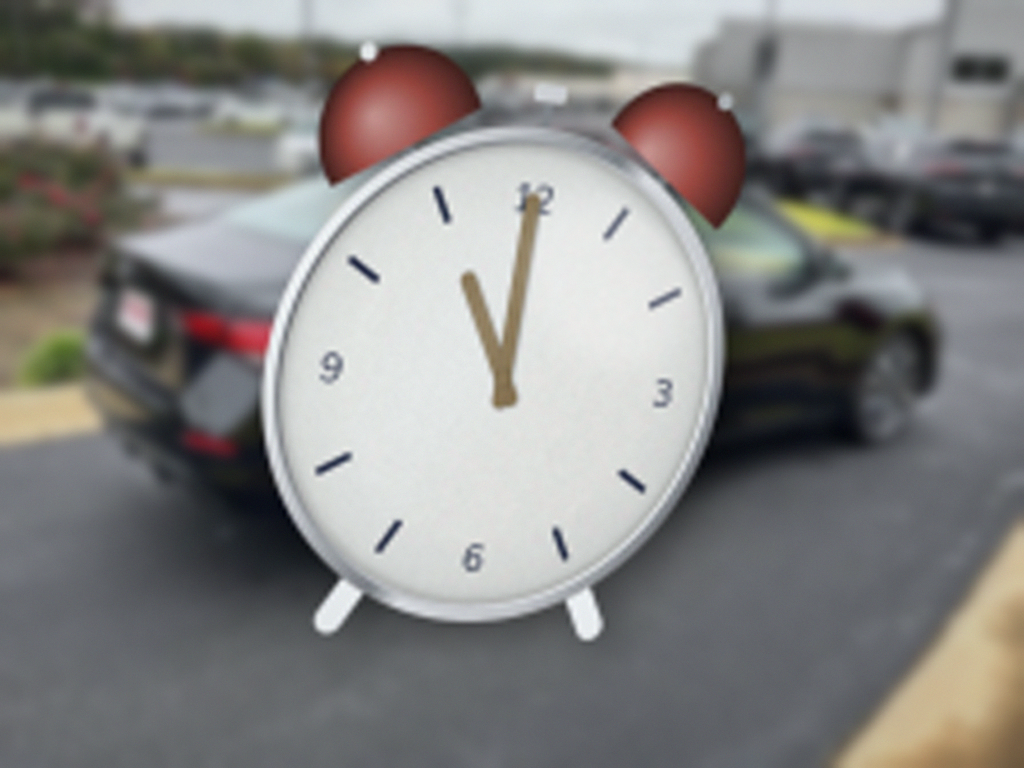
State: 11:00
